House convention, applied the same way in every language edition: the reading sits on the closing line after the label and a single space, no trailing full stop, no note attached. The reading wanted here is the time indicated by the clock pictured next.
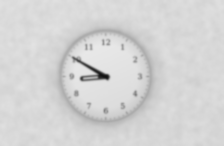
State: 8:50
